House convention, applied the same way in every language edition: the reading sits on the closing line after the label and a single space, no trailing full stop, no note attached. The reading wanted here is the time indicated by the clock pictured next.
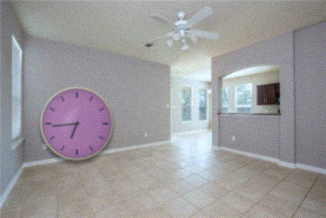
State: 6:44
